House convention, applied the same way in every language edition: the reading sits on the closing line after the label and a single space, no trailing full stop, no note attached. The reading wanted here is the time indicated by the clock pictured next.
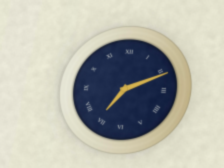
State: 7:11
